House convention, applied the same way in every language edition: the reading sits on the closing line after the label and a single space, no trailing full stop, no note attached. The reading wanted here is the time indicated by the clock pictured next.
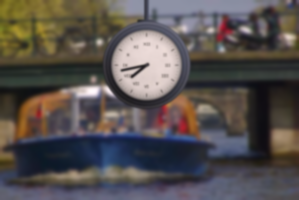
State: 7:43
